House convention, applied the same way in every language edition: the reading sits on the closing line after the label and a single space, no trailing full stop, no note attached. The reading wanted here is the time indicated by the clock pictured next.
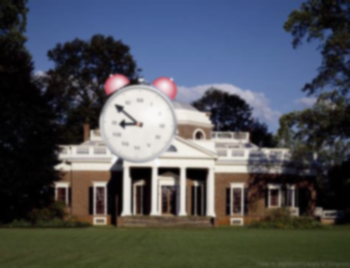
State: 8:51
